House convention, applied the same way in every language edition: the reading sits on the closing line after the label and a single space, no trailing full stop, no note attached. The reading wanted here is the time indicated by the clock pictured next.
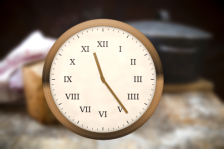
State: 11:24
